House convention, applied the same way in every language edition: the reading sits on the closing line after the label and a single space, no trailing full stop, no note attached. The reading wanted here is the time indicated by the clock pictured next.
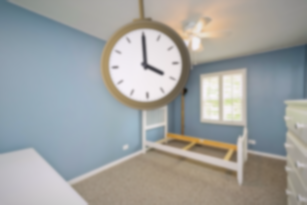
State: 4:00
